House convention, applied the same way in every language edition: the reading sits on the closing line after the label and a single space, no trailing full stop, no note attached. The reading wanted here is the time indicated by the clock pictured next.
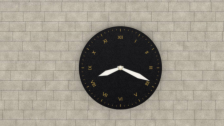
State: 8:19
